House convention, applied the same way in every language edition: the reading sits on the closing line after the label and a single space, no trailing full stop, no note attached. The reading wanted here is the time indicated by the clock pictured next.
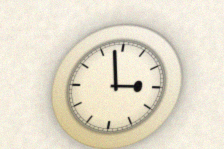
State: 2:58
